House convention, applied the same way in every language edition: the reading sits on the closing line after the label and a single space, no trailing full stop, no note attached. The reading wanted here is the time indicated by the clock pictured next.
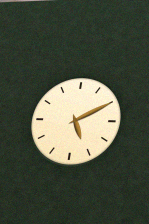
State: 5:10
